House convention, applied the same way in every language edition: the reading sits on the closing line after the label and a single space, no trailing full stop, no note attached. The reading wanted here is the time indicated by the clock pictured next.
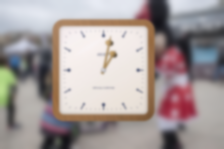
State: 1:02
